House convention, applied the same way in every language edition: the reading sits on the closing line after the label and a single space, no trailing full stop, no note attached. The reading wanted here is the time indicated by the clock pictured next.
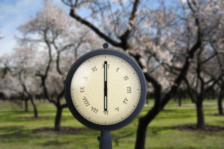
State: 6:00
